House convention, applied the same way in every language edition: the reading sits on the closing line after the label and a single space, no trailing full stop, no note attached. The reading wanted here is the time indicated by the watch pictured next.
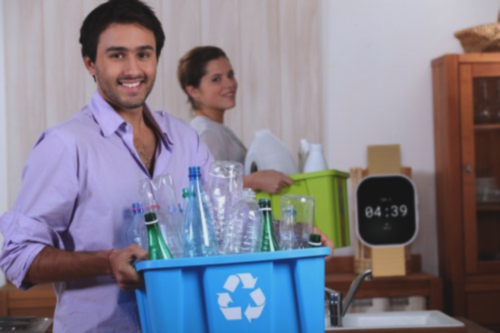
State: 4:39
